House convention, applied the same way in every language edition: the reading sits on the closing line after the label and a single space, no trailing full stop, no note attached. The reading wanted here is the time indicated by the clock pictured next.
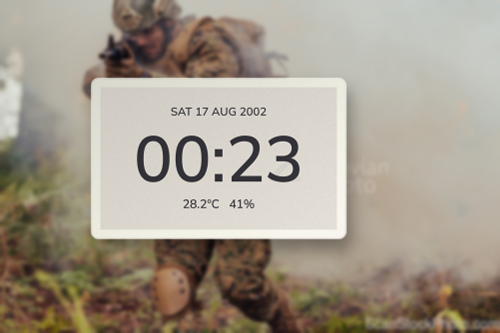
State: 0:23
